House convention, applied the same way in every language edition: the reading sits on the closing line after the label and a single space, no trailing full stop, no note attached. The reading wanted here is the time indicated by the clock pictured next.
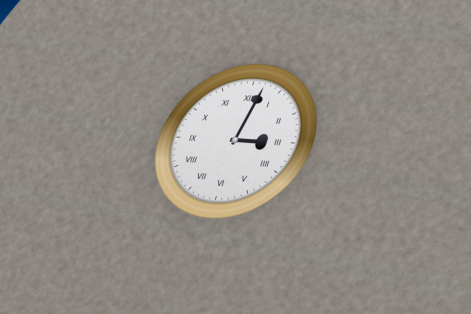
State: 3:02
